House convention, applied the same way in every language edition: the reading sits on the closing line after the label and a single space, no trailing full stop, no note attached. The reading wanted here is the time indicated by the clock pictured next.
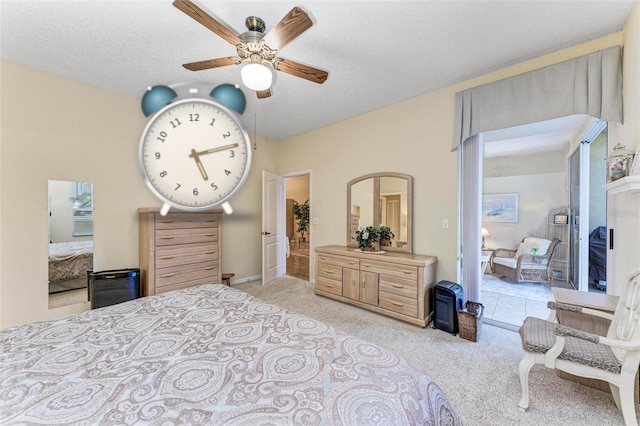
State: 5:13
